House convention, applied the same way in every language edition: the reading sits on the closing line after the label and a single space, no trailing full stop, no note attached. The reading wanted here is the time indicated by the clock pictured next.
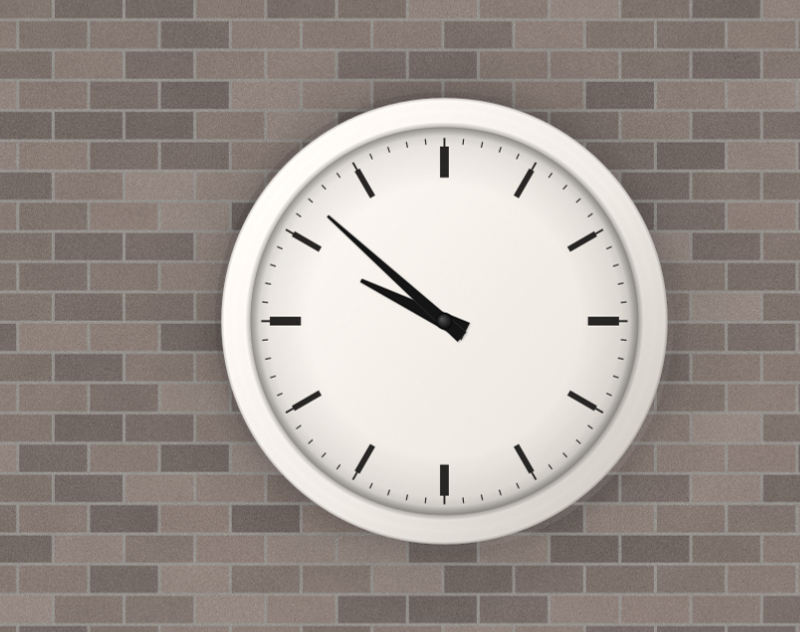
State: 9:52
